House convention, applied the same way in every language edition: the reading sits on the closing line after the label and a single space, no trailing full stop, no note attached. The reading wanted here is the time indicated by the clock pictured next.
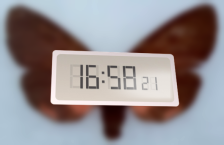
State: 16:58:21
